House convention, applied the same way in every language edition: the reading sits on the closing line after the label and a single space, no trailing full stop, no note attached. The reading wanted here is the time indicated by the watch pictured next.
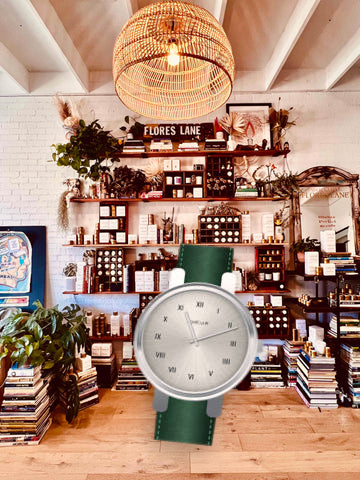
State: 11:11
